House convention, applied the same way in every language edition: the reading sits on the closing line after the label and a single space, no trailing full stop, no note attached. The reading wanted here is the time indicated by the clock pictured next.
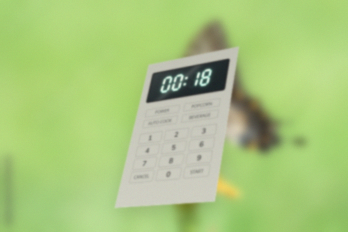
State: 0:18
